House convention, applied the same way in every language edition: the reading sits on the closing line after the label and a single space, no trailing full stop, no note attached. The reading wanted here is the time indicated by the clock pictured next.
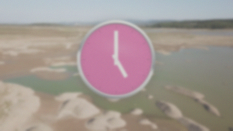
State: 5:00
